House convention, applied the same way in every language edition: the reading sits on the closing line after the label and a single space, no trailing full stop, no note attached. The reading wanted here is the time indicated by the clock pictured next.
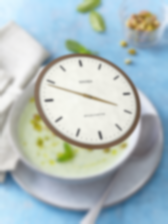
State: 3:49
